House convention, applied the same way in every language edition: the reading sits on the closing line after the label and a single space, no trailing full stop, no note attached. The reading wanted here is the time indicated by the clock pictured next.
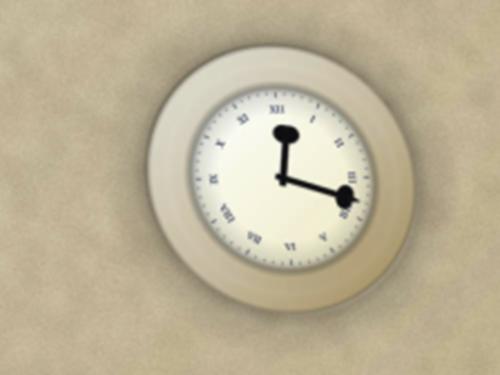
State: 12:18
